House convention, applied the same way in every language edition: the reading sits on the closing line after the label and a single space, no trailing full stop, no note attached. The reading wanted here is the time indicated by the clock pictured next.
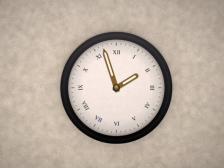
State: 1:57
